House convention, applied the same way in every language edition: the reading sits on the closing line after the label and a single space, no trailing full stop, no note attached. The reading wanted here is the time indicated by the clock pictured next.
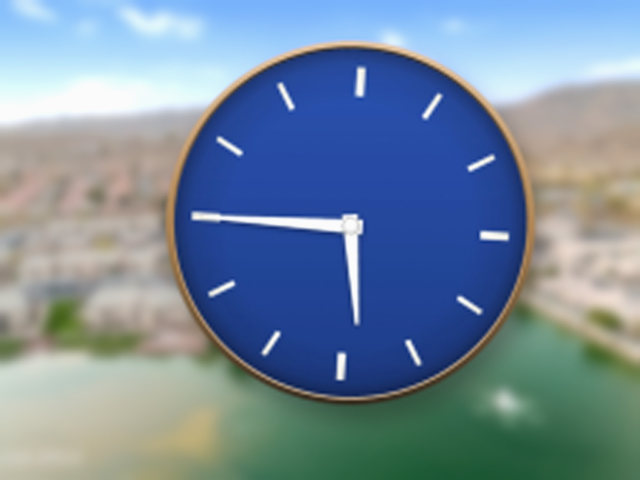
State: 5:45
